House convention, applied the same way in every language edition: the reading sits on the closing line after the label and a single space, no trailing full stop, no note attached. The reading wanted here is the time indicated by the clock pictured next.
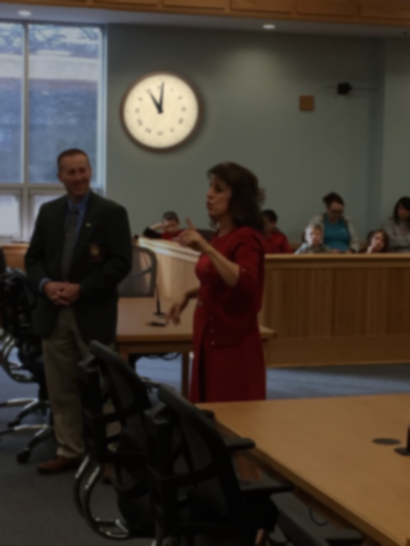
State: 11:01
